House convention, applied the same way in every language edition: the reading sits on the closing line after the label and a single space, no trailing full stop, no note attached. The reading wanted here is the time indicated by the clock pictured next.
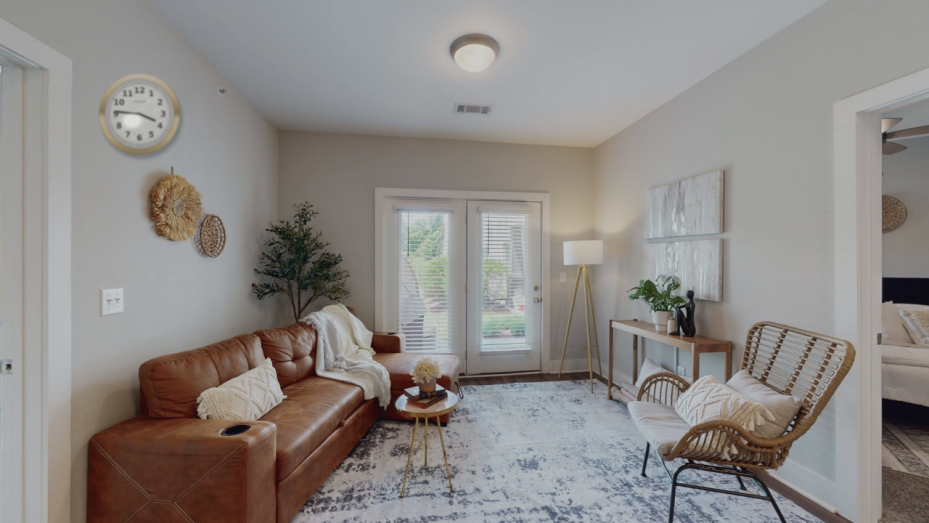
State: 3:46
